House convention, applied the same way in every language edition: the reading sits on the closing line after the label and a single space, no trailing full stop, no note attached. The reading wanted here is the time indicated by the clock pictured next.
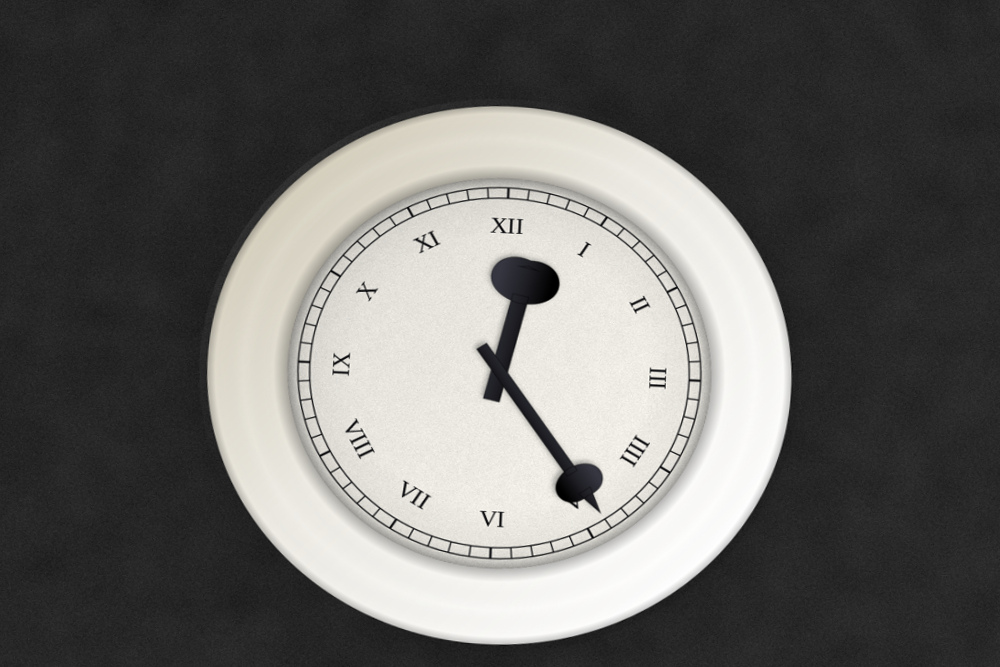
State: 12:24
